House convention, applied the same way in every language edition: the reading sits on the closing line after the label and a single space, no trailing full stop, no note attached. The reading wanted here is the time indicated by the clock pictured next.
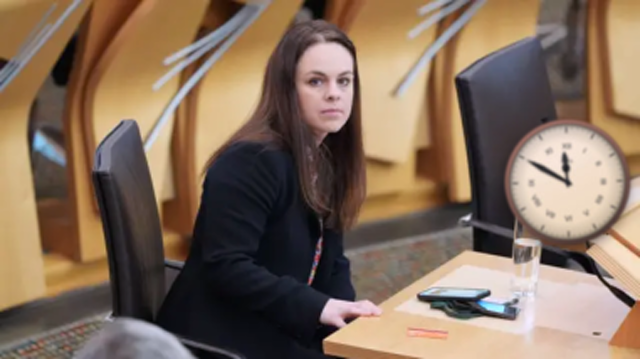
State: 11:50
